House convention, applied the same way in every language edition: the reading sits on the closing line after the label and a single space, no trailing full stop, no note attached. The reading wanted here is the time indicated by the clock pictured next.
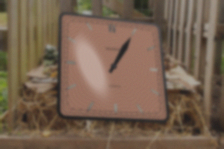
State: 1:05
